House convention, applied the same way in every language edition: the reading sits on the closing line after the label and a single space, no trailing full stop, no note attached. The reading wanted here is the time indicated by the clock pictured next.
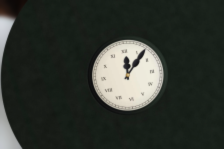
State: 12:07
